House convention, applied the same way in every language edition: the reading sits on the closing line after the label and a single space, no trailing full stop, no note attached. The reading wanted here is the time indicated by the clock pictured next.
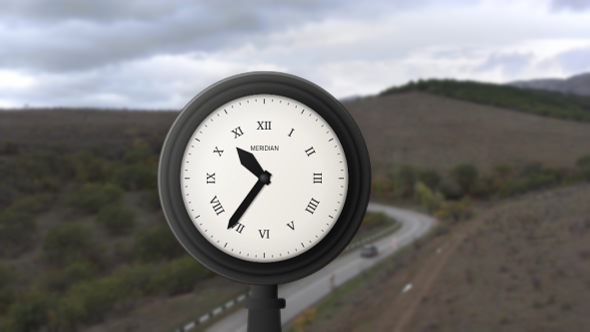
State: 10:36
